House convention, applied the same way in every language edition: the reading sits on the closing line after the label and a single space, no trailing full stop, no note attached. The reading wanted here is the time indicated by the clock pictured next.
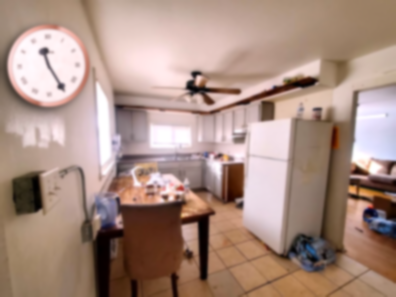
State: 11:25
